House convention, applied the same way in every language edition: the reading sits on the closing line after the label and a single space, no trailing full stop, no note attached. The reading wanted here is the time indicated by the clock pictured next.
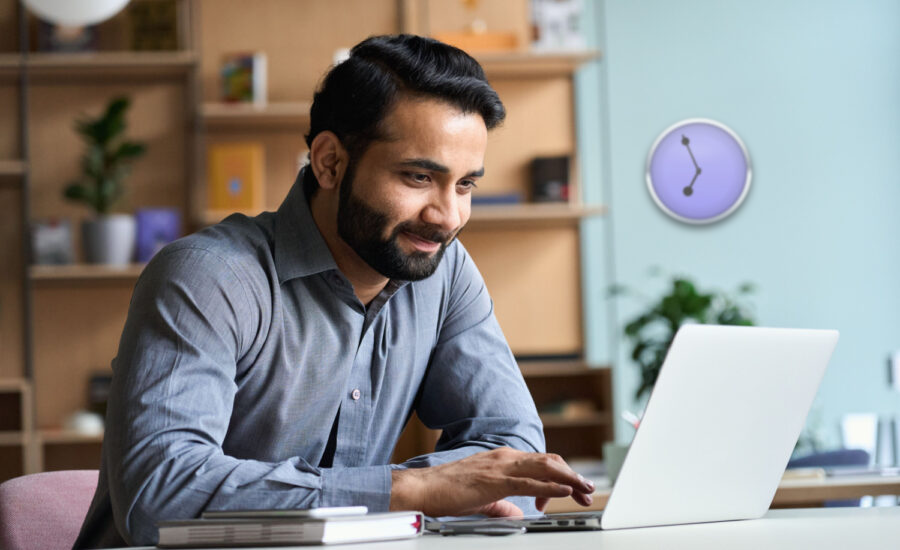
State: 6:56
